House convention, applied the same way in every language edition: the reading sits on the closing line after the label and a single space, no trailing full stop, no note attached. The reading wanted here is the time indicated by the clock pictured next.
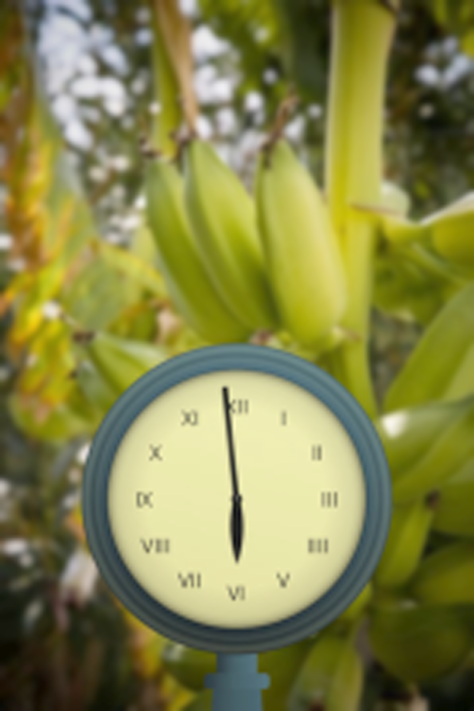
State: 5:59
